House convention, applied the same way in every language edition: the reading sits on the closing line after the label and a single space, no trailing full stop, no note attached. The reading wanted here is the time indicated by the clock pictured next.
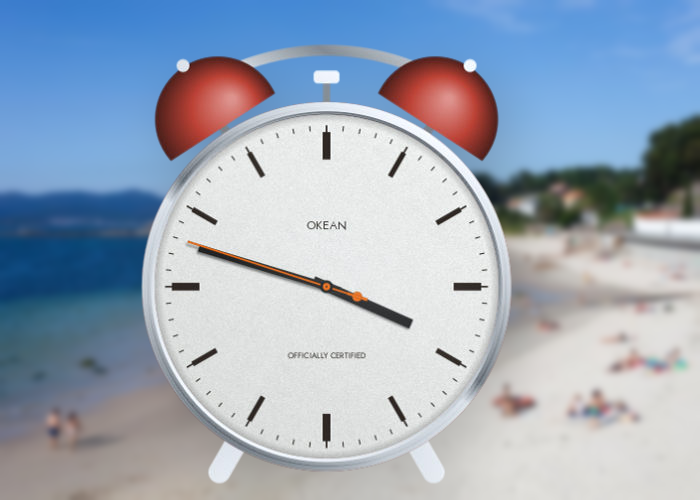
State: 3:47:48
